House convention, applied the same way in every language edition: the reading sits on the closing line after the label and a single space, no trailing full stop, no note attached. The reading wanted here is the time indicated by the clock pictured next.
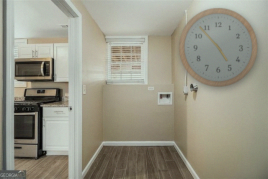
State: 4:53
